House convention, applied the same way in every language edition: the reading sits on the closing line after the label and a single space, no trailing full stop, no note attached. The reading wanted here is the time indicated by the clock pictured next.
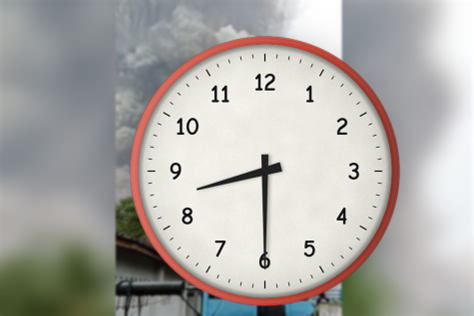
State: 8:30
